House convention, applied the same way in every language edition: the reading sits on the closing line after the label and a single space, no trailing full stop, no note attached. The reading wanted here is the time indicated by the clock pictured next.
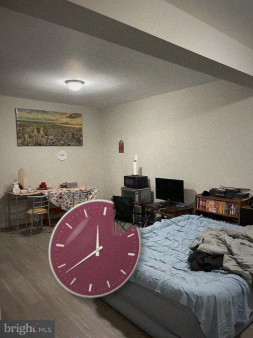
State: 11:38
